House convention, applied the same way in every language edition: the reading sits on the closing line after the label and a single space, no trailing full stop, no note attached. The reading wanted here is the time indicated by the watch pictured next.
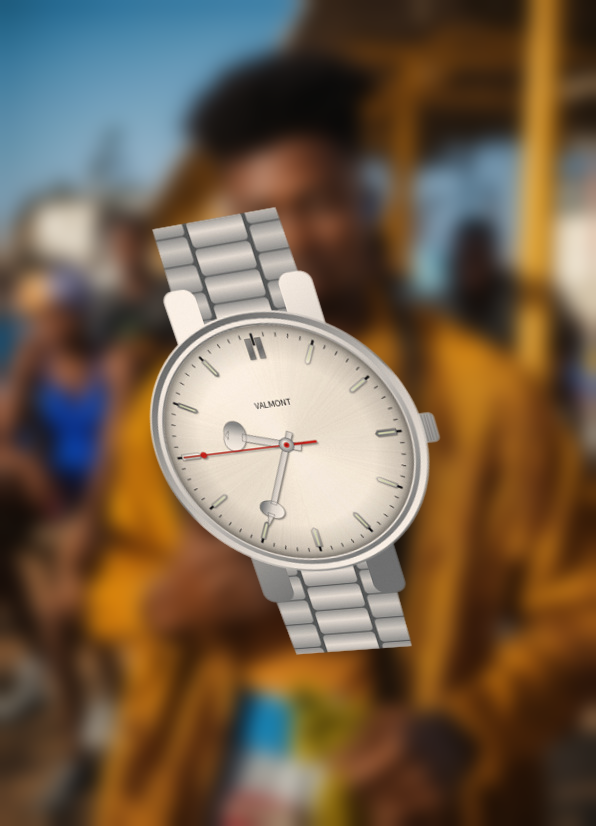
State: 9:34:45
